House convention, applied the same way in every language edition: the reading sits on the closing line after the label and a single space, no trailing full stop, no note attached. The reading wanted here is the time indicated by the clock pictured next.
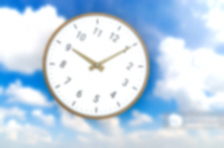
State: 9:05
